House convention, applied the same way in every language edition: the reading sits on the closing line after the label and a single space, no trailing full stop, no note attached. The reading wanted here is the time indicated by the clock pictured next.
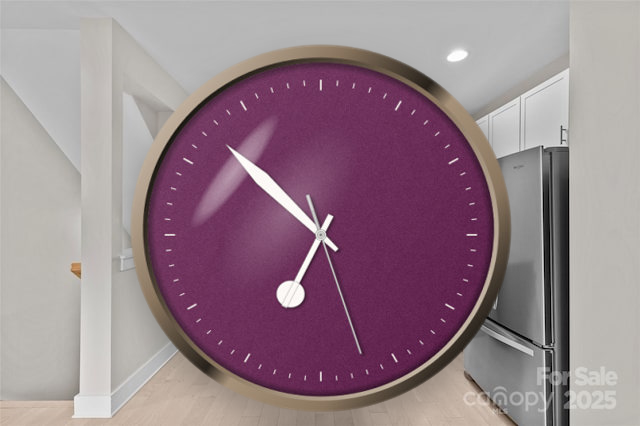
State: 6:52:27
